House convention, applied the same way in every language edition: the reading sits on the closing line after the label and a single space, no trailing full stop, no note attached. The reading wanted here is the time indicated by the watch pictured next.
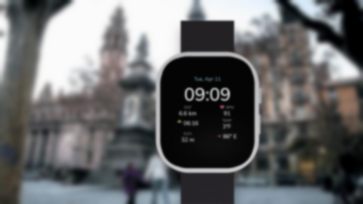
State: 9:09
